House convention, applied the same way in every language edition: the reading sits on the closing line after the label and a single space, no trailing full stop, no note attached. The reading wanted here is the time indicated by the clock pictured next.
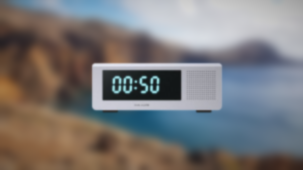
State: 0:50
